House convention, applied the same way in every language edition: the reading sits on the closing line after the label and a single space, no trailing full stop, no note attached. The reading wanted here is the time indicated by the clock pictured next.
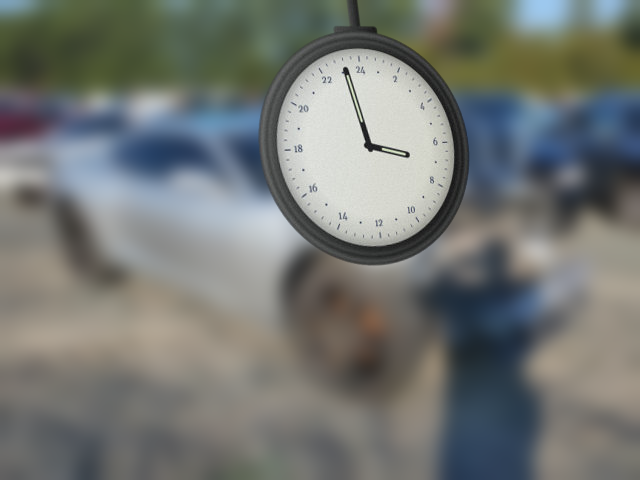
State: 6:58
